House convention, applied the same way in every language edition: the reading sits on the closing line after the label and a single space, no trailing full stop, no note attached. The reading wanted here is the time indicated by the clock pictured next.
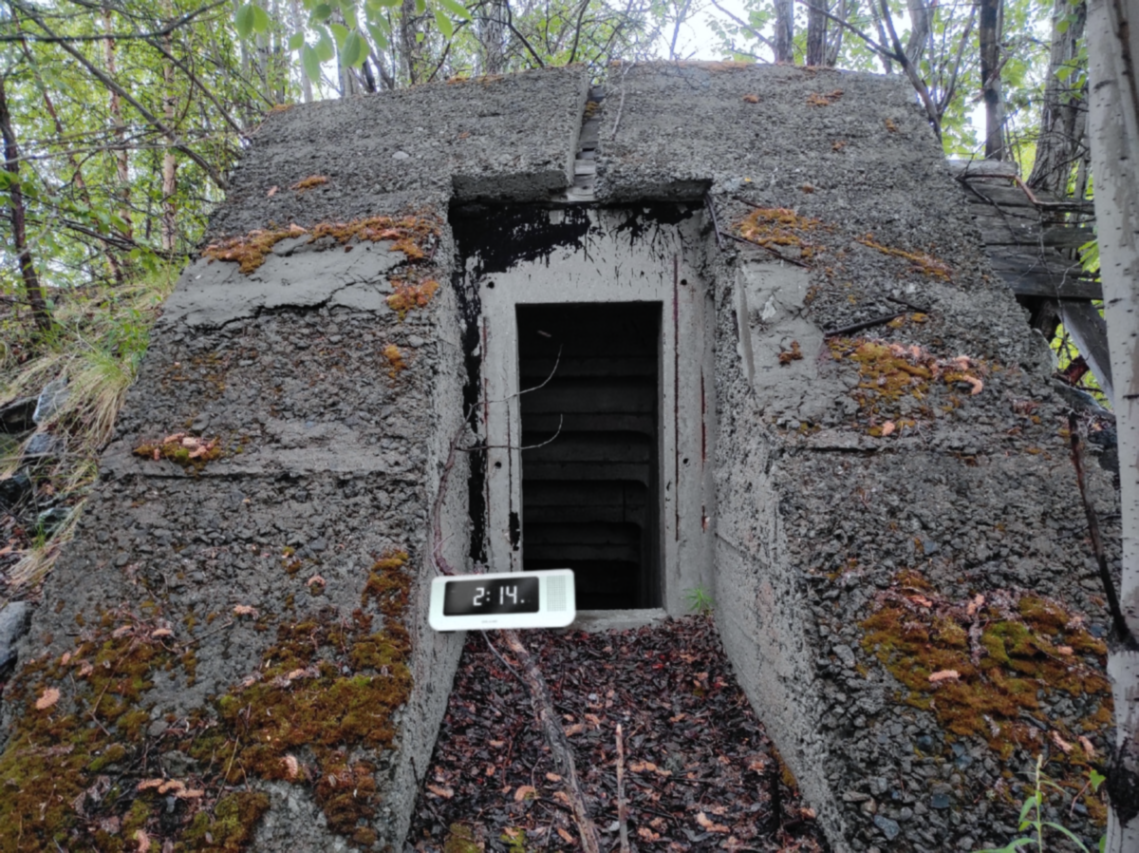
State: 2:14
